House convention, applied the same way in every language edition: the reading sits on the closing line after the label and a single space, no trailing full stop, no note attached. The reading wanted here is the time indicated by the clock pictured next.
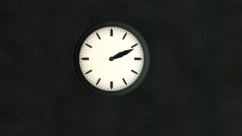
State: 2:11
